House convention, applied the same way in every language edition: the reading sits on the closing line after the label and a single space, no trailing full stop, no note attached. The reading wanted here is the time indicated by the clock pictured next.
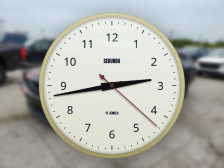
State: 2:43:22
